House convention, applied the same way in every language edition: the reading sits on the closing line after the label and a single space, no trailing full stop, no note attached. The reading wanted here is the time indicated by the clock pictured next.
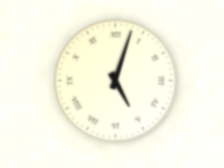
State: 5:03
